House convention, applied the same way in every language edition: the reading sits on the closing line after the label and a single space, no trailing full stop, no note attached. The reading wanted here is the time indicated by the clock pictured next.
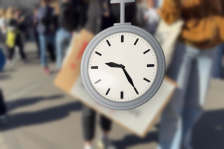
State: 9:25
